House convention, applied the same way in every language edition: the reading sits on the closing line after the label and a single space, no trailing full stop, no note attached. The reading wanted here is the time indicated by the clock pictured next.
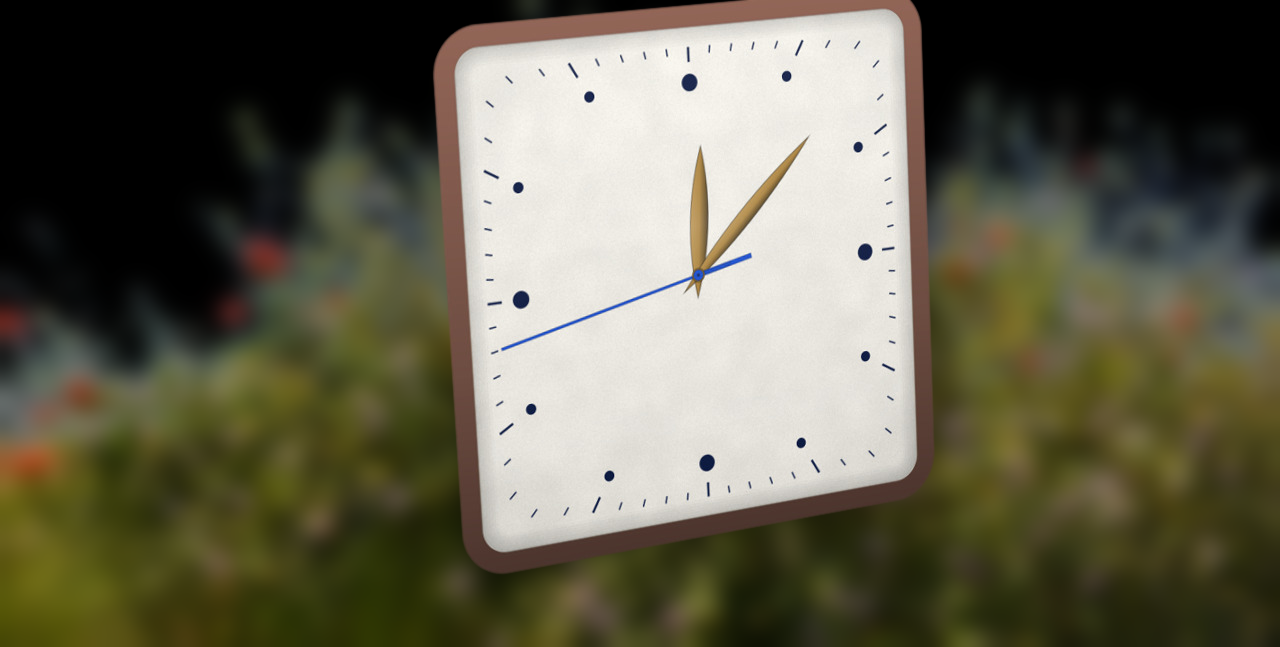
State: 12:07:43
